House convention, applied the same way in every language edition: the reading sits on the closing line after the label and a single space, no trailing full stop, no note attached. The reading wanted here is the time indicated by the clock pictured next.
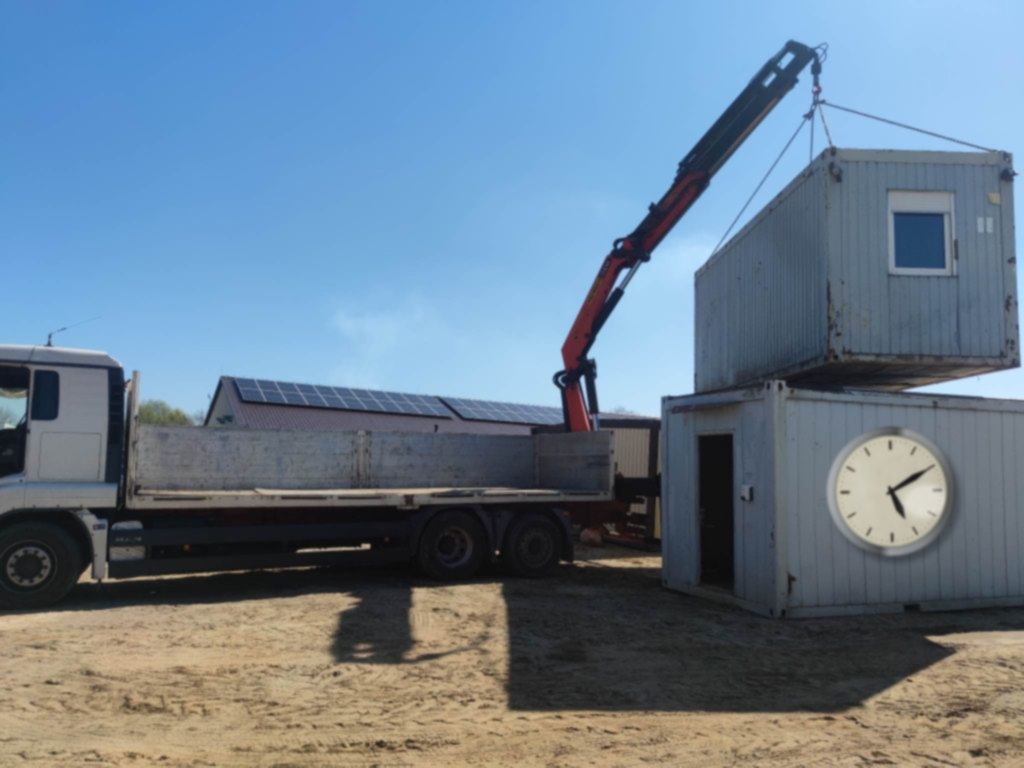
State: 5:10
